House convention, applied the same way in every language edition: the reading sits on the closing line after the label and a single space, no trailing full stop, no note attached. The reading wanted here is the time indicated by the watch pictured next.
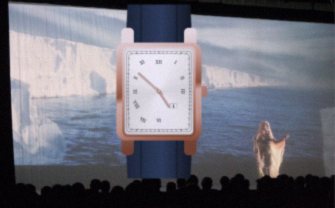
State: 4:52
